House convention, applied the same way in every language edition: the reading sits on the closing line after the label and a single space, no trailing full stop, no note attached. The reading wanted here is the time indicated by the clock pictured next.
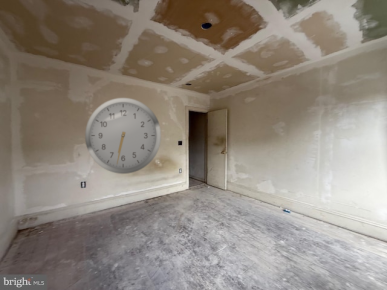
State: 6:32
